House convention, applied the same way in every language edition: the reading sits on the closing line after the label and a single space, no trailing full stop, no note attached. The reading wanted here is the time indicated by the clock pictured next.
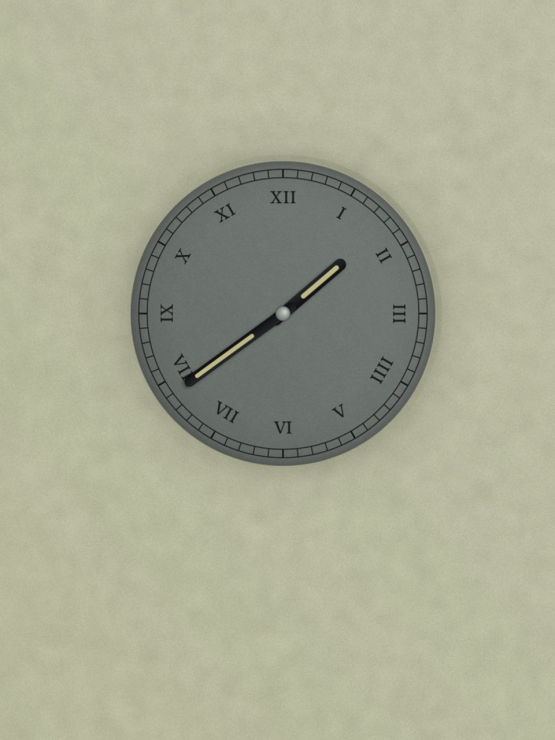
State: 1:39
